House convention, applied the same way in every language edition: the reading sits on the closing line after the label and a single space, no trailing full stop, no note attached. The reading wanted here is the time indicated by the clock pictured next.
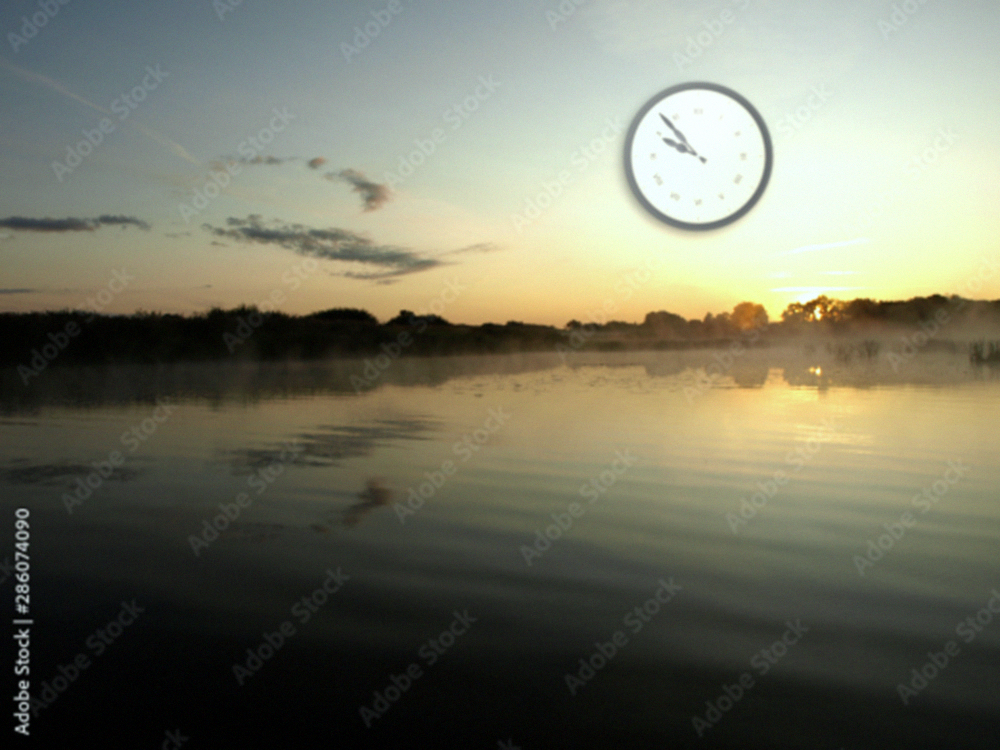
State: 9:53
